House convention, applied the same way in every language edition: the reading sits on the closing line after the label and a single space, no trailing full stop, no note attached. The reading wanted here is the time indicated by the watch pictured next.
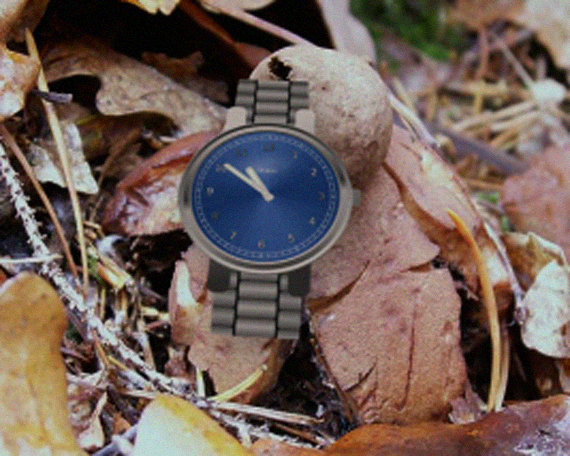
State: 10:51
